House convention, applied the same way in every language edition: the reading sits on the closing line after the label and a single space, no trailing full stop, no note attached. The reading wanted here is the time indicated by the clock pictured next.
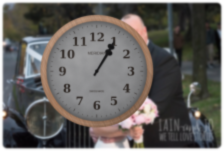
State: 1:05
